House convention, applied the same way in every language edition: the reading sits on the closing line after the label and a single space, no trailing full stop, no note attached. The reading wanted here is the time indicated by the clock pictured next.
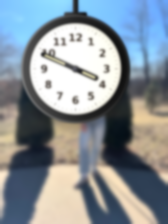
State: 3:49
